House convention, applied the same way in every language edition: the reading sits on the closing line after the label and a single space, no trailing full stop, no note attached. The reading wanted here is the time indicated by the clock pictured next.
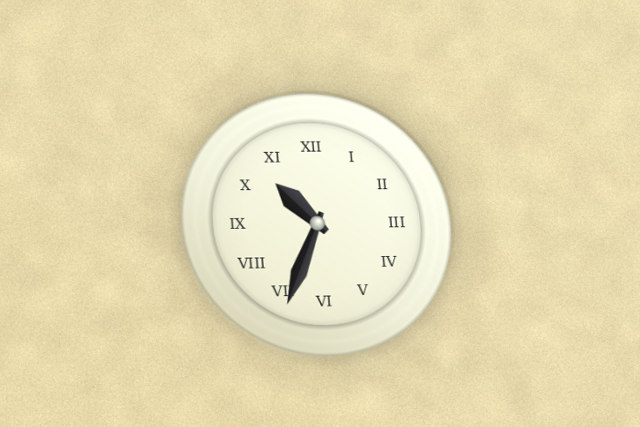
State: 10:34
